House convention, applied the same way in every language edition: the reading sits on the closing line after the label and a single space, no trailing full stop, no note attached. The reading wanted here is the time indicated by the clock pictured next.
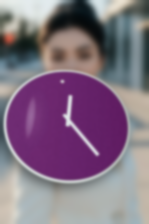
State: 12:25
